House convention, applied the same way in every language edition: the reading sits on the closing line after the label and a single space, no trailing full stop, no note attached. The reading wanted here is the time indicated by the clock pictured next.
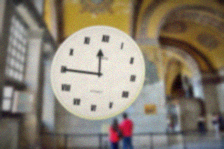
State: 11:45
